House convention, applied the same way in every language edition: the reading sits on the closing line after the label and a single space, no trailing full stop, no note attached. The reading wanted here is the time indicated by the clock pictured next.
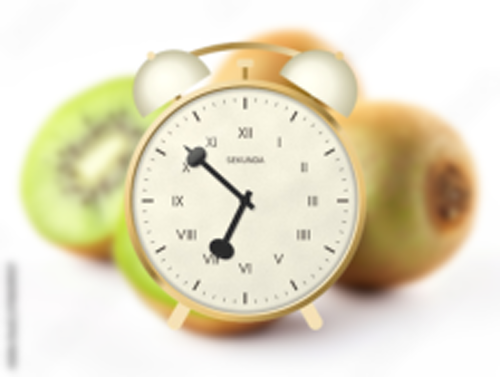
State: 6:52
